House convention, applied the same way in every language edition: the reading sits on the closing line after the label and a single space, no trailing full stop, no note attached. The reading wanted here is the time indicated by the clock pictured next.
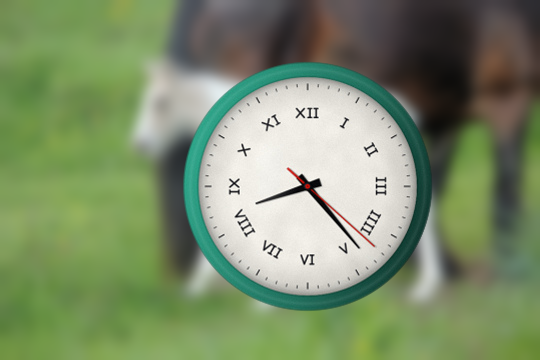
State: 8:23:22
